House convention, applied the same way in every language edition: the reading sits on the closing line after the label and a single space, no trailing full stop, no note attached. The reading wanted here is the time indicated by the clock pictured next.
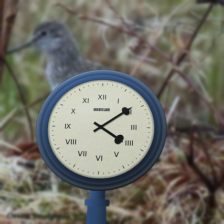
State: 4:09
